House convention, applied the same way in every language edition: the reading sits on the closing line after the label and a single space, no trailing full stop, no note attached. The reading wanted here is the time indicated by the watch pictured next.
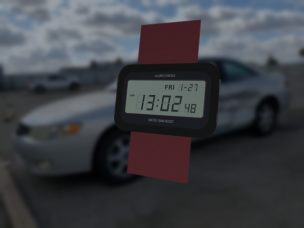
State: 13:02:48
